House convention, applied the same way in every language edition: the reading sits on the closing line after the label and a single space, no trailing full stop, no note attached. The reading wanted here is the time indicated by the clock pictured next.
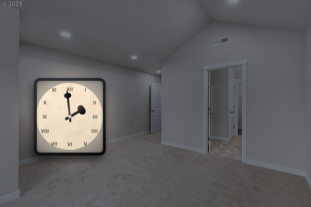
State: 1:59
